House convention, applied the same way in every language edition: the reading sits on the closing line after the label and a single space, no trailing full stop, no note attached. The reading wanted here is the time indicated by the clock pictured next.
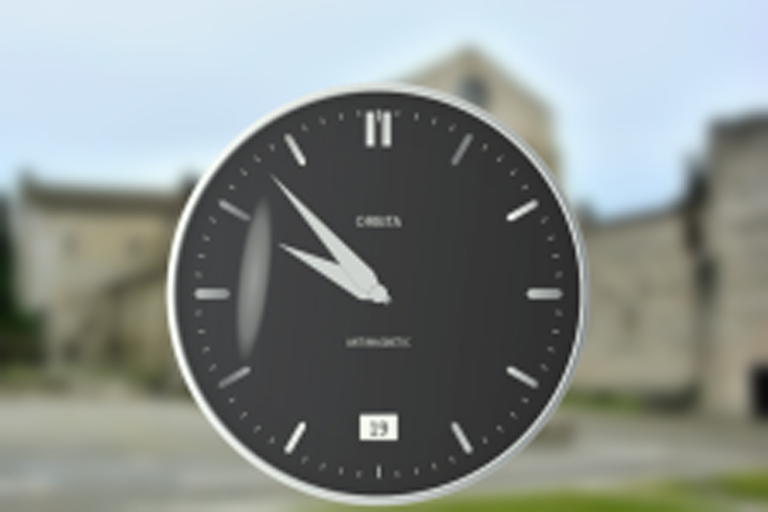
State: 9:53
